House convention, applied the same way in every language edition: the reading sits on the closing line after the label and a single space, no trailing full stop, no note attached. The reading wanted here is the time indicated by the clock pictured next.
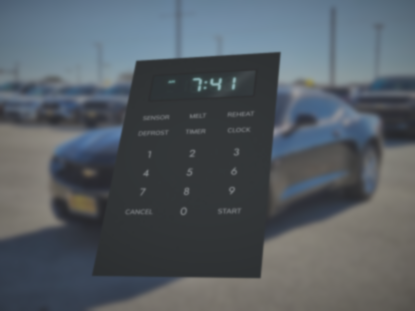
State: 7:41
